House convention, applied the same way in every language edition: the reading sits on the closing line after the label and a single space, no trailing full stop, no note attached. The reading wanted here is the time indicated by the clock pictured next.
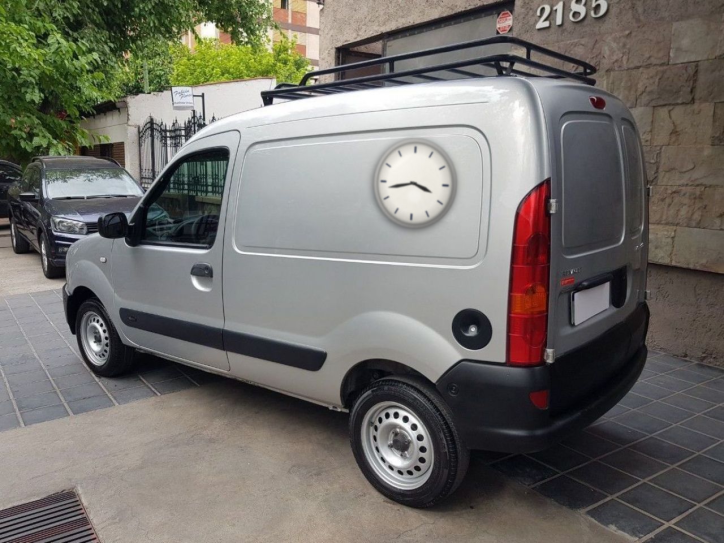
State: 3:43
